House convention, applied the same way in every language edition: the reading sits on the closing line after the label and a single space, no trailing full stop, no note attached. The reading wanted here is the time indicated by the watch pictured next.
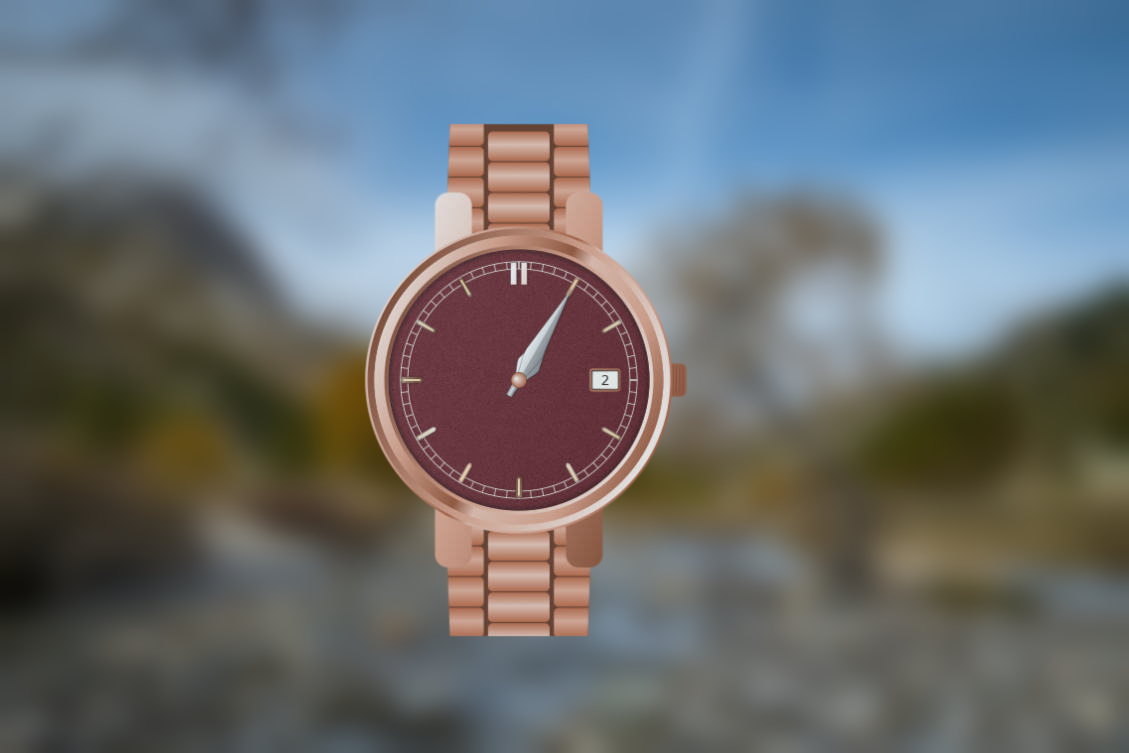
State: 1:05
